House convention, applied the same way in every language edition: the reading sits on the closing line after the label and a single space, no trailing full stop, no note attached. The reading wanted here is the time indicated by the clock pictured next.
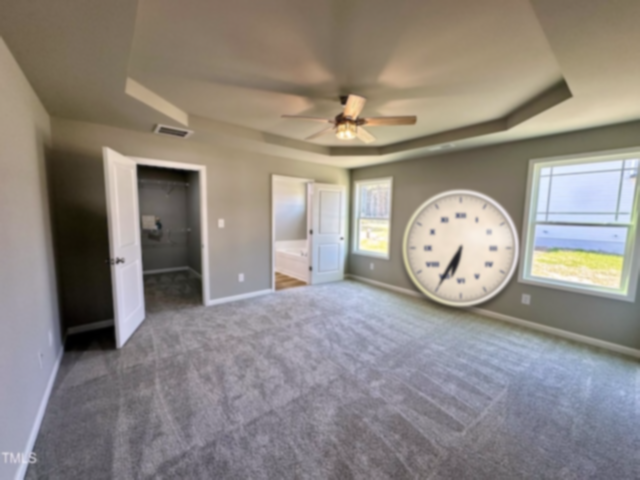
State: 6:35
